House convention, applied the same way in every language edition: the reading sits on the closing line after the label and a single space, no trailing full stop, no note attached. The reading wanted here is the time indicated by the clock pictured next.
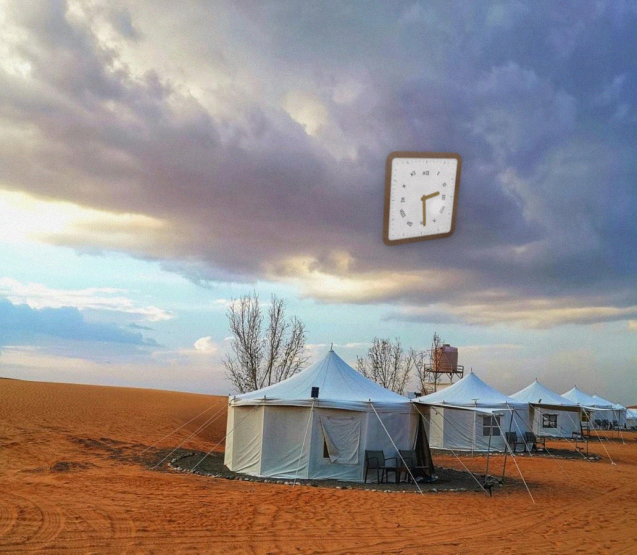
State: 2:29
